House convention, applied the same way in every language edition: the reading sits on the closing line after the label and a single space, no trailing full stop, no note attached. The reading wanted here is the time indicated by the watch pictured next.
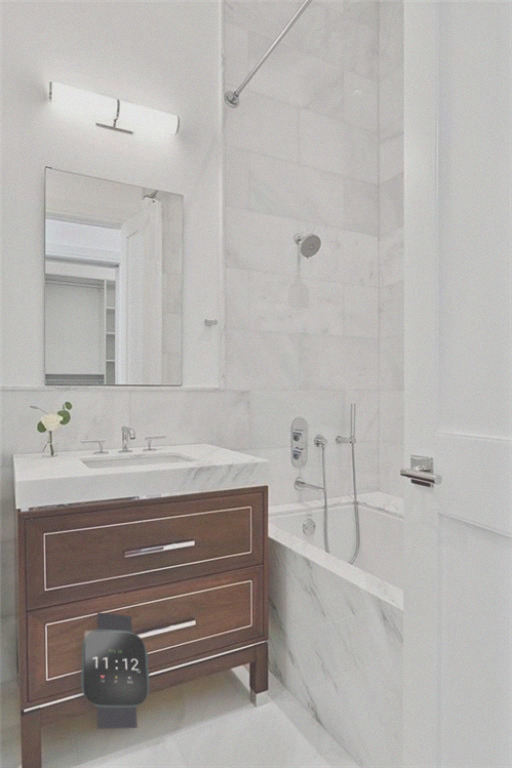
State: 11:12
